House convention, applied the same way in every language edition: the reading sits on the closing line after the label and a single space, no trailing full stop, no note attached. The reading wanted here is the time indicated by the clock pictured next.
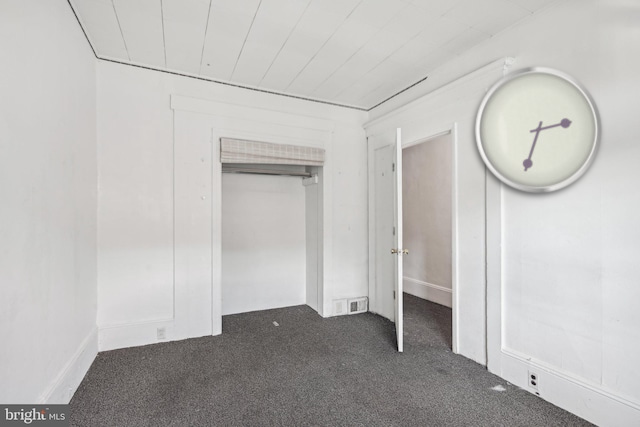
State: 2:33
